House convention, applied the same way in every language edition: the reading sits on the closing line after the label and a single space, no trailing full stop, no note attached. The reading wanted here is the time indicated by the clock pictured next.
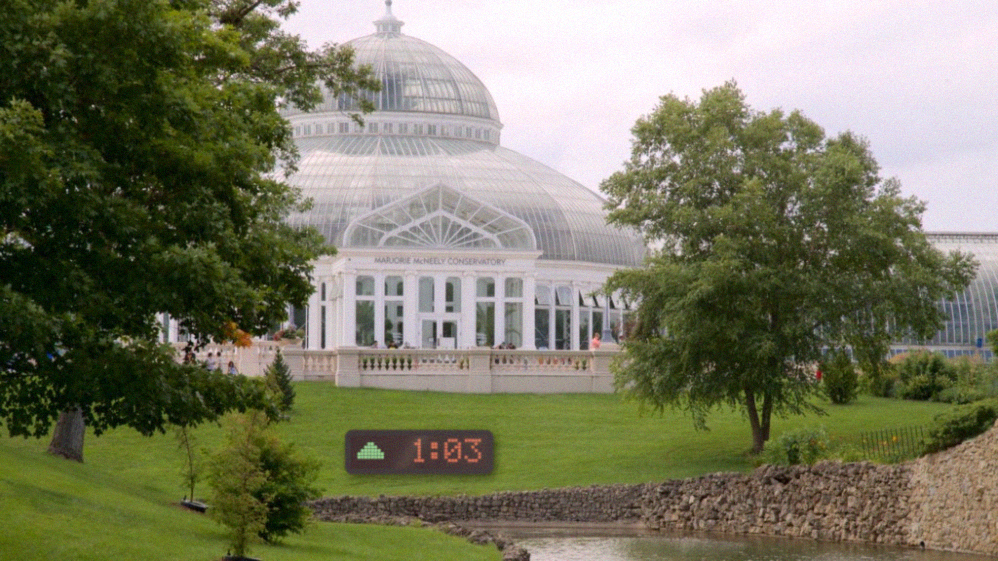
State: 1:03
